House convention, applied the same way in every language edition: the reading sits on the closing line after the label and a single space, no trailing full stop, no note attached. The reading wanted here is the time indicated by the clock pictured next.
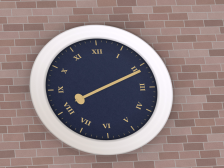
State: 8:11
